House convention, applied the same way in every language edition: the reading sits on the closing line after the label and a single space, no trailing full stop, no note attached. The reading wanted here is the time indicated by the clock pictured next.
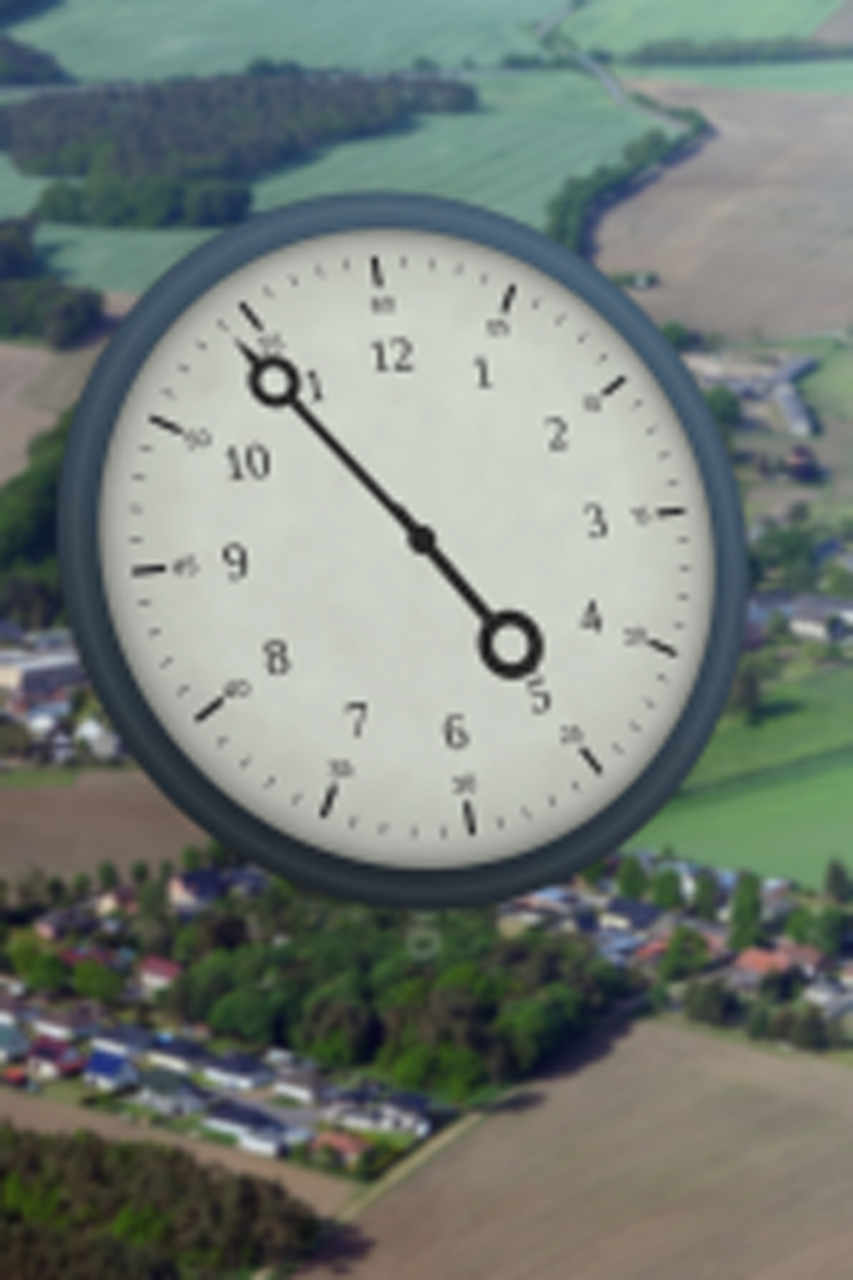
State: 4:54
